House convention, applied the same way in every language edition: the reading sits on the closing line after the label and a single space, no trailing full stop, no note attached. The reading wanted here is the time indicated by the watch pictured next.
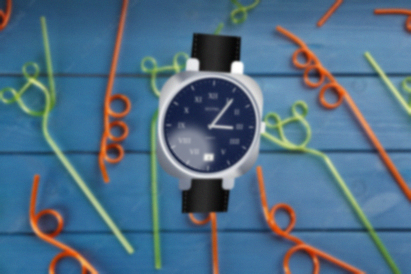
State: 3:06
